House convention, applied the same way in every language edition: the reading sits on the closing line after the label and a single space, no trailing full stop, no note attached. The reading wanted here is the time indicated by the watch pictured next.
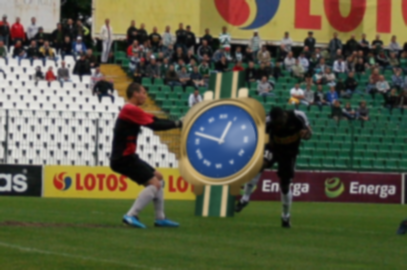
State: 12:48
